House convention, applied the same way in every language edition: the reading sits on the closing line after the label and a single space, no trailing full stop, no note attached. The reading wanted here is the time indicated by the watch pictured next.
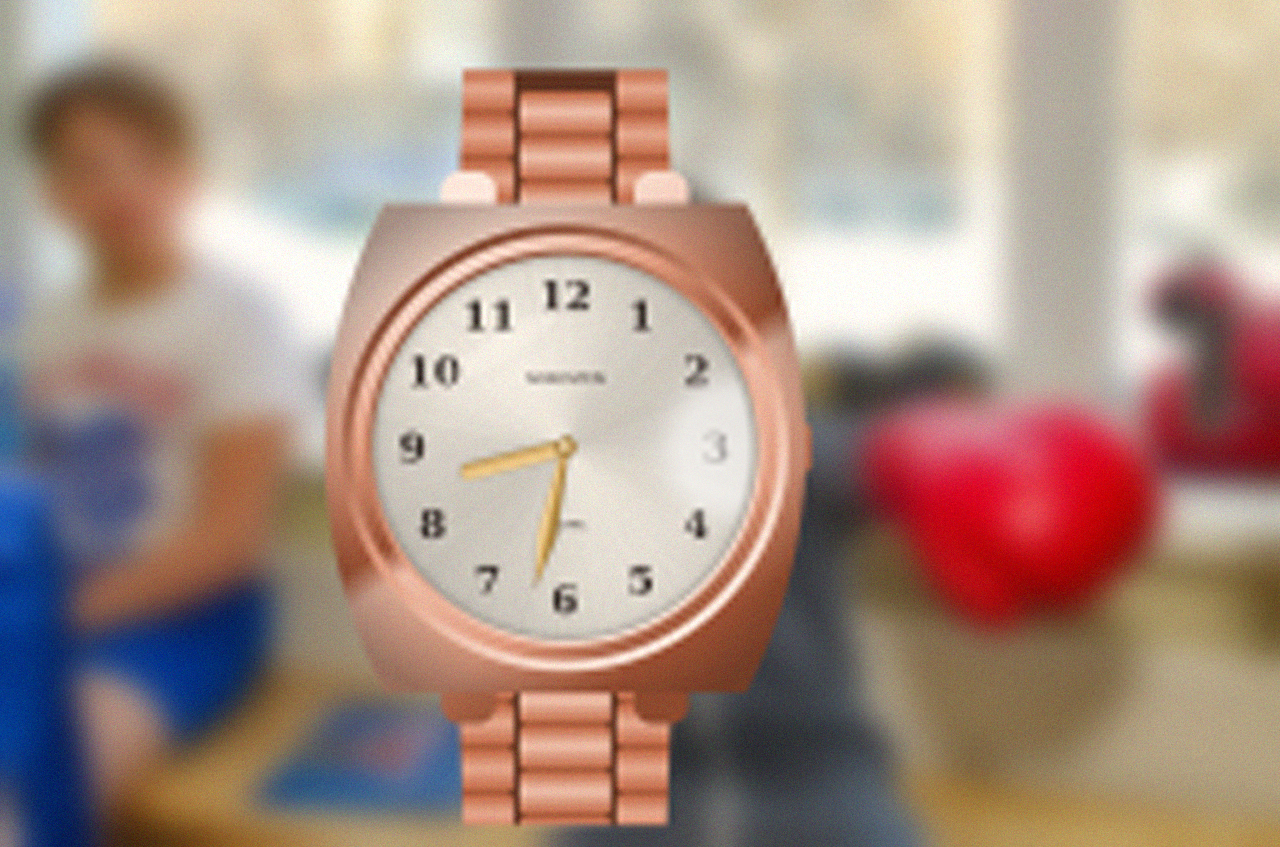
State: 8:32
